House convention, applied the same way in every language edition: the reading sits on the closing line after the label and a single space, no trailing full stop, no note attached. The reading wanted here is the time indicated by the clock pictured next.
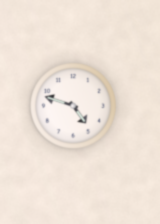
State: 4:48
